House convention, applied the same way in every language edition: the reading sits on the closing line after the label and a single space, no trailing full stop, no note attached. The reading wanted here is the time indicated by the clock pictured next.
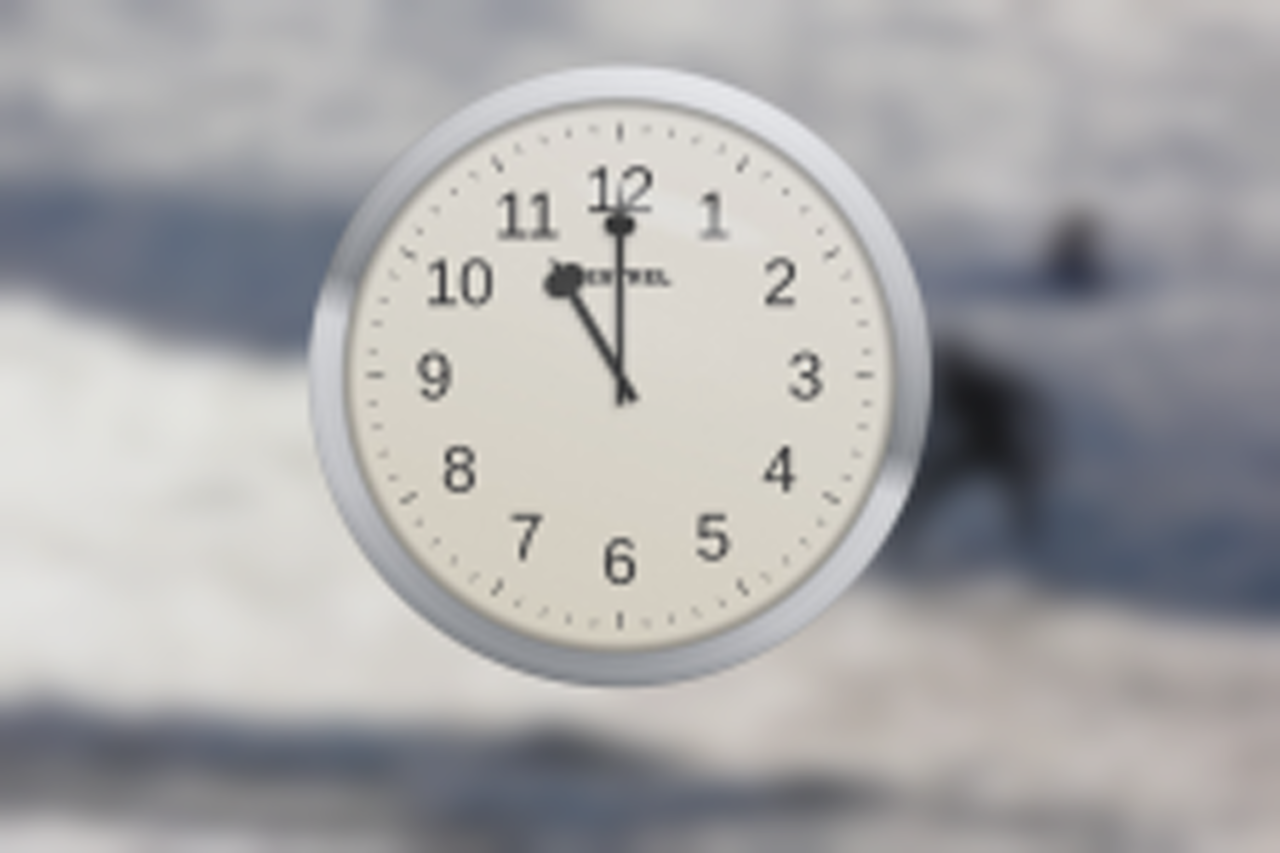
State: 11:00
